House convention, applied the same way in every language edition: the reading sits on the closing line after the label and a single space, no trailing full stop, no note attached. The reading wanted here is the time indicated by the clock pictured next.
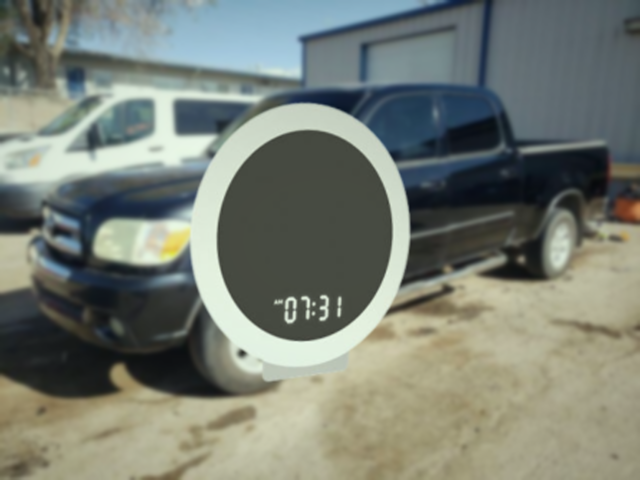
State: 7:31
